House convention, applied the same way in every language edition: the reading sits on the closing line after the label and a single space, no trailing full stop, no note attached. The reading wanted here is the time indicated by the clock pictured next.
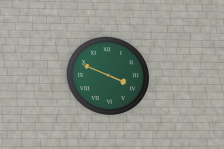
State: 3:49
